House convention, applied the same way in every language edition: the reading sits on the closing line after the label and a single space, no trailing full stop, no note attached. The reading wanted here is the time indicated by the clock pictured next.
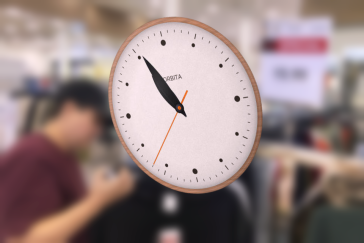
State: 10:55:37
